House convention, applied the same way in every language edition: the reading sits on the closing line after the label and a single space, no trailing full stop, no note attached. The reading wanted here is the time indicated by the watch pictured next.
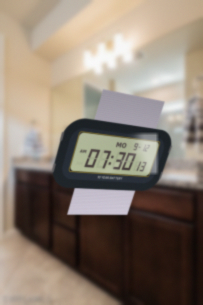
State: 7:30:13
